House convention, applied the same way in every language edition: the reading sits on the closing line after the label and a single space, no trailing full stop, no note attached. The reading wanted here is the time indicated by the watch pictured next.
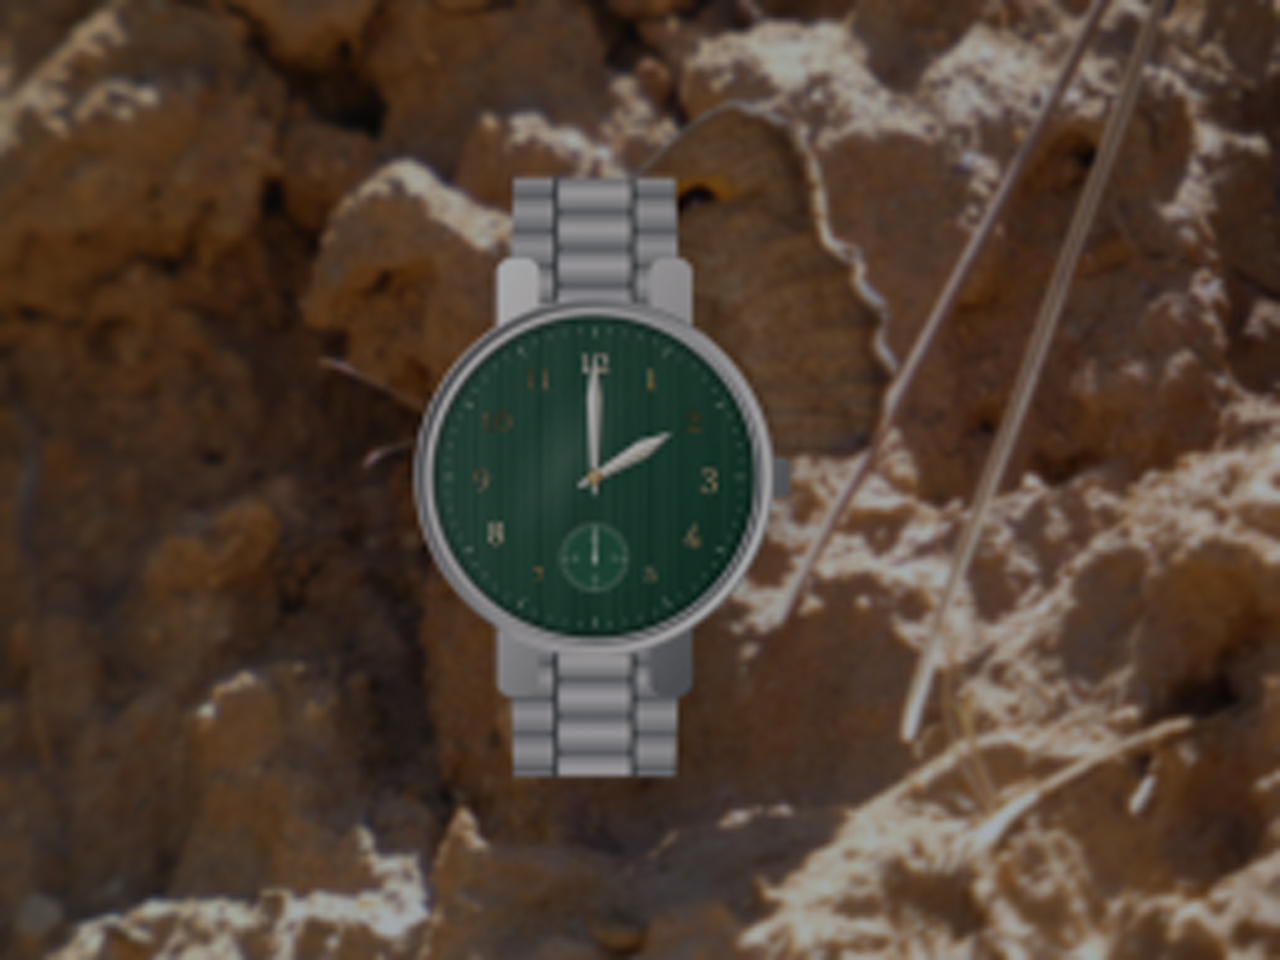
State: 2:00
